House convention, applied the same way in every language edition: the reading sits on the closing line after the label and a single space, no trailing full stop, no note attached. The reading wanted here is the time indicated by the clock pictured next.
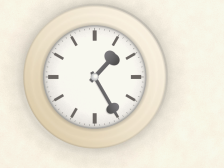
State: 1:25
